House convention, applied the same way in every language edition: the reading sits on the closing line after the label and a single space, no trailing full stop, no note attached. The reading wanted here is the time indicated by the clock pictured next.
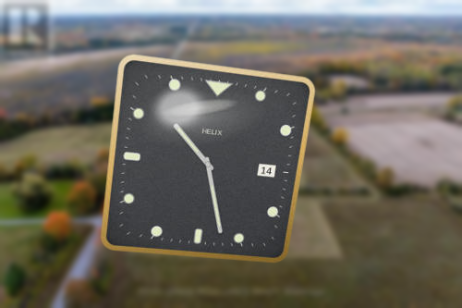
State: 10:27
